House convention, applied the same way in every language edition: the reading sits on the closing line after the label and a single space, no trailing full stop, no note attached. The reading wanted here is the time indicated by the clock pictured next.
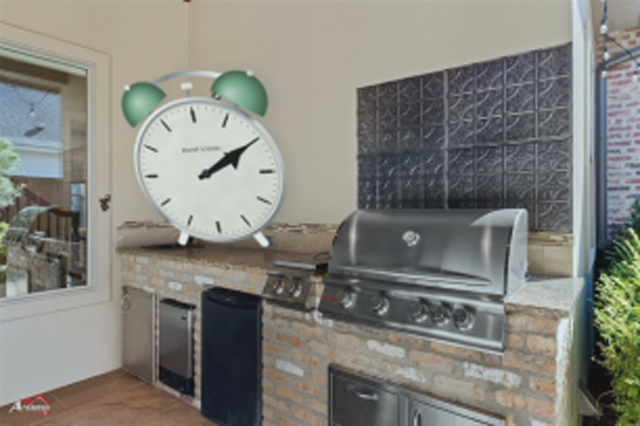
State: 2:10
